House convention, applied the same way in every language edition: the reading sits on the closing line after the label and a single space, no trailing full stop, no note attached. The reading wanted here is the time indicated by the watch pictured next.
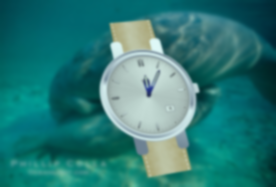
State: 12:06
